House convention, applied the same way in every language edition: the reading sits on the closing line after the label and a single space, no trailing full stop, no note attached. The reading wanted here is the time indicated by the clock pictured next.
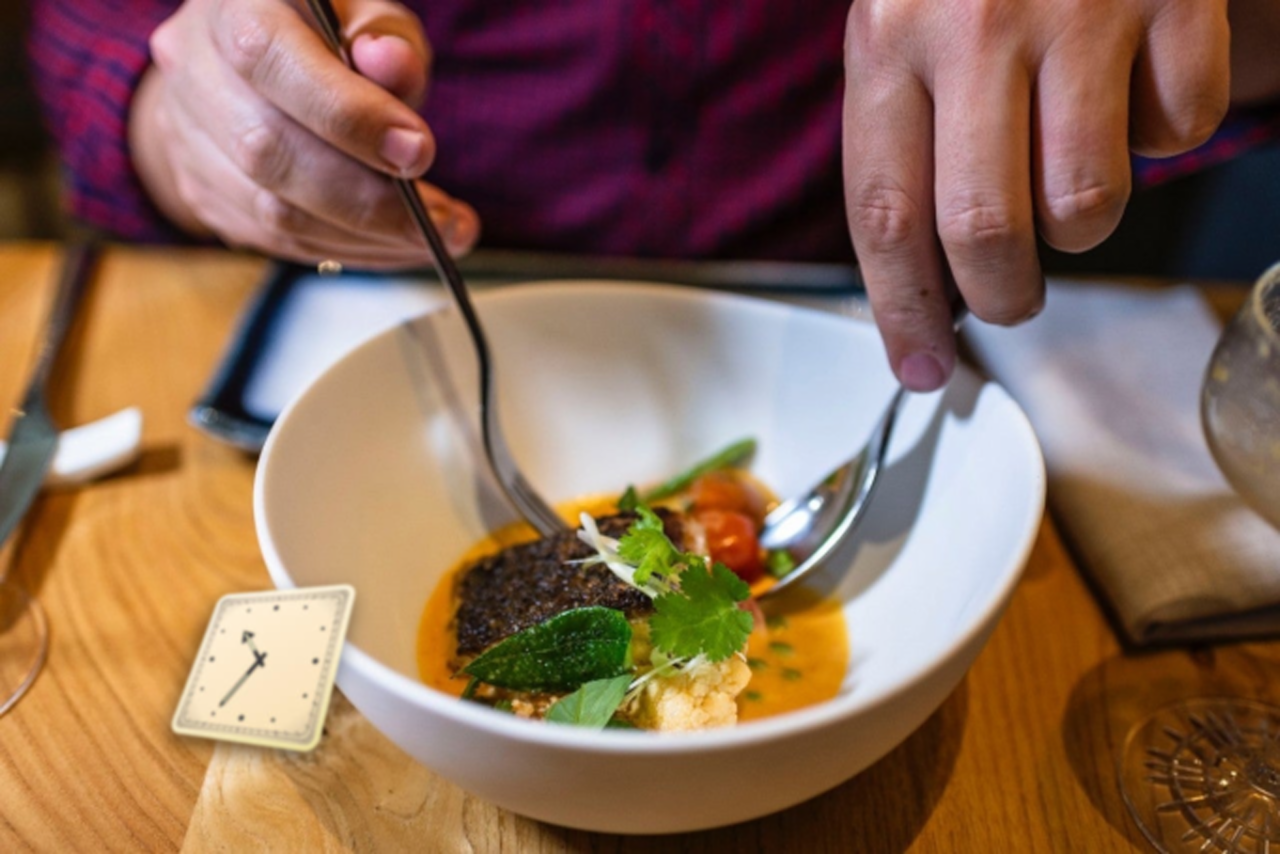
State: 10:35
